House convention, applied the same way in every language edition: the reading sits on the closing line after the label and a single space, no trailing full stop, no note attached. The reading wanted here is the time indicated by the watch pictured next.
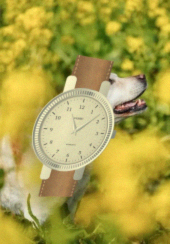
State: 11:08
